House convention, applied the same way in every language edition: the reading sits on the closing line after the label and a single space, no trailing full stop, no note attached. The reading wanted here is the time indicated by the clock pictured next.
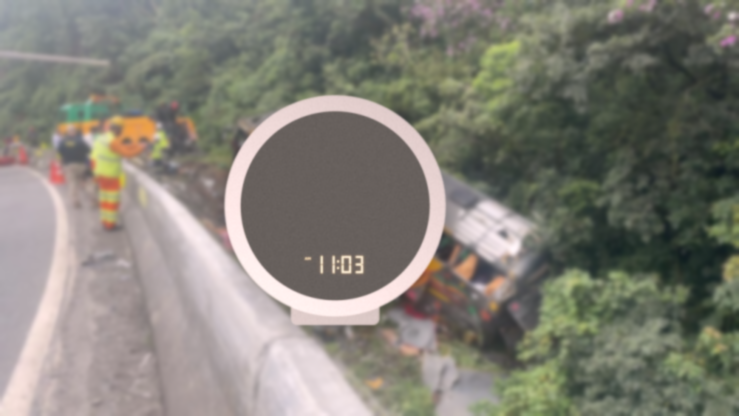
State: 11:03
